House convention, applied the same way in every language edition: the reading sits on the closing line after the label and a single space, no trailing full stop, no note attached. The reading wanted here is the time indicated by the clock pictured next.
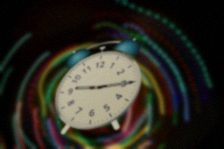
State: 9:15
